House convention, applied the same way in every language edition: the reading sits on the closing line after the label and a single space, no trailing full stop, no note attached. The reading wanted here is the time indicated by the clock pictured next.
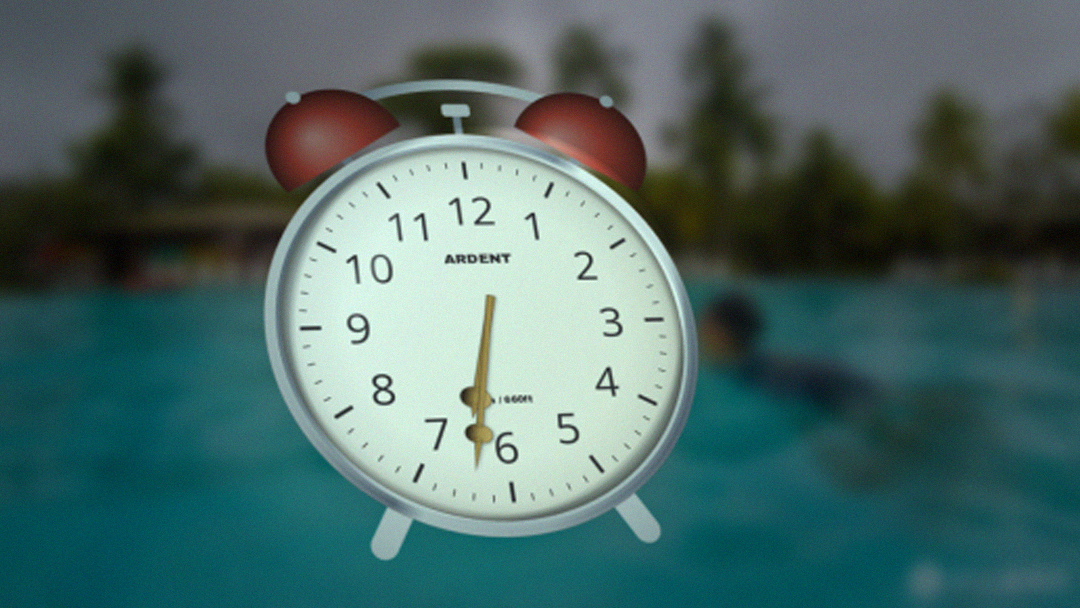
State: 6:32
